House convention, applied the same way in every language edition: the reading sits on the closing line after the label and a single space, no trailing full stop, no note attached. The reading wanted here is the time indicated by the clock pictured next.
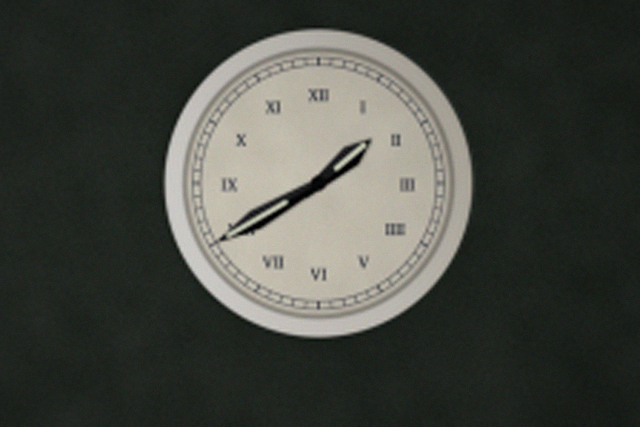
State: 1:40
